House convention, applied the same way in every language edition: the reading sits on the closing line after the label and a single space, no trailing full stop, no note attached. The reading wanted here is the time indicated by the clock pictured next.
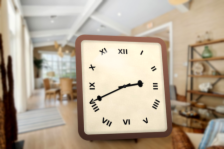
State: 2:41
